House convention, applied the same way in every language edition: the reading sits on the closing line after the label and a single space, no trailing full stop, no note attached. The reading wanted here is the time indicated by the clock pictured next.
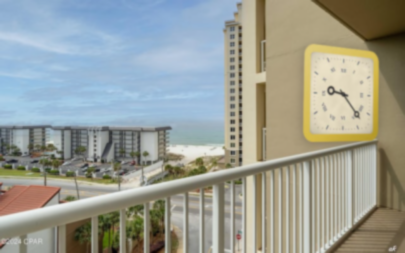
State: 9:23
